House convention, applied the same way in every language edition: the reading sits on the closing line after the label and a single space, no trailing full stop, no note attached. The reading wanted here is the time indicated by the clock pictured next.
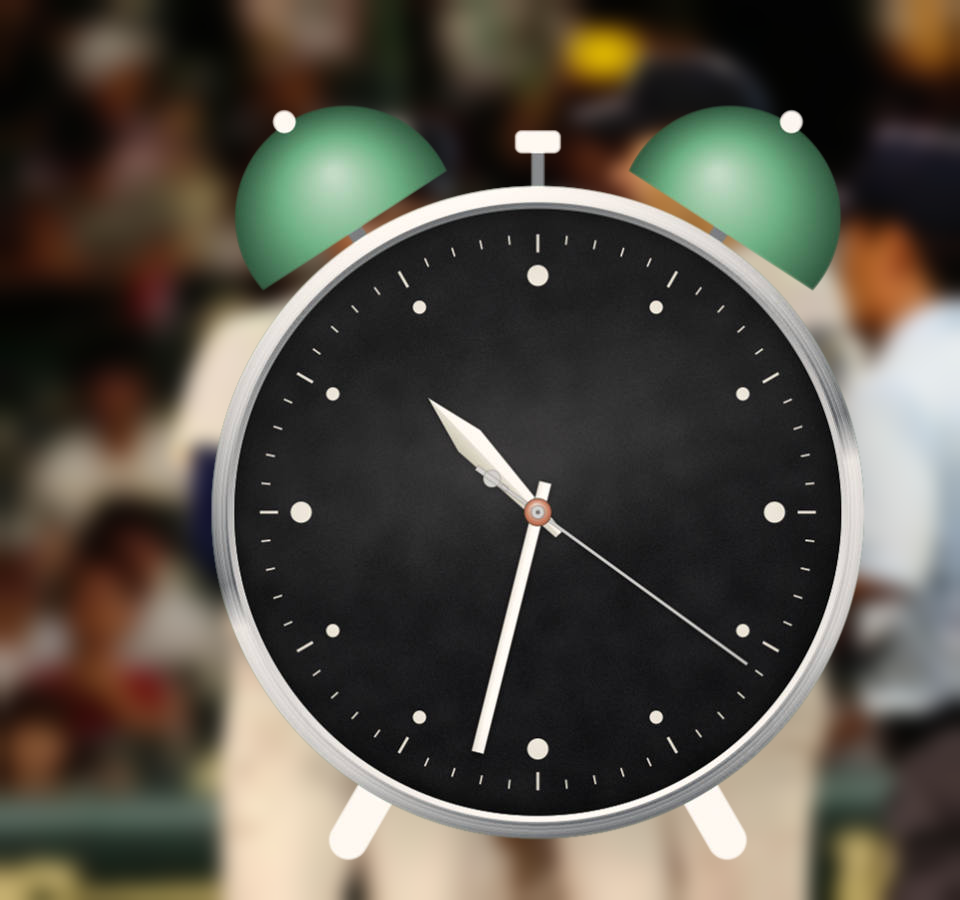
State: 10:32:21
